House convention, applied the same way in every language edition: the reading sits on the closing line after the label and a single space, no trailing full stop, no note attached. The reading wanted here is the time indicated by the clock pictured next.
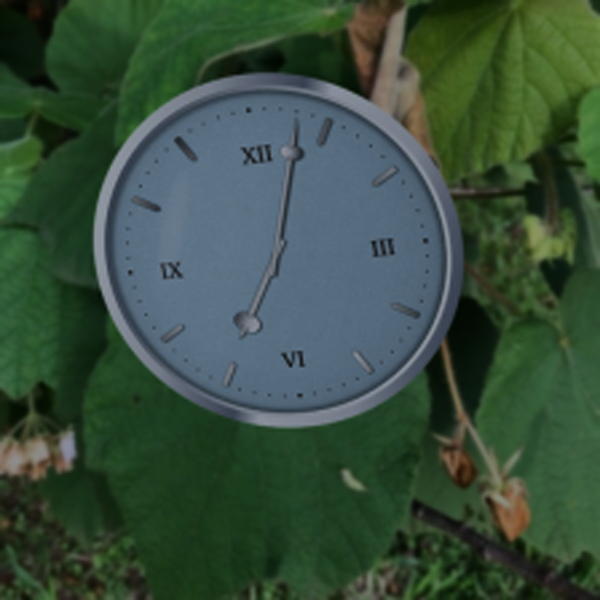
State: 7:03
